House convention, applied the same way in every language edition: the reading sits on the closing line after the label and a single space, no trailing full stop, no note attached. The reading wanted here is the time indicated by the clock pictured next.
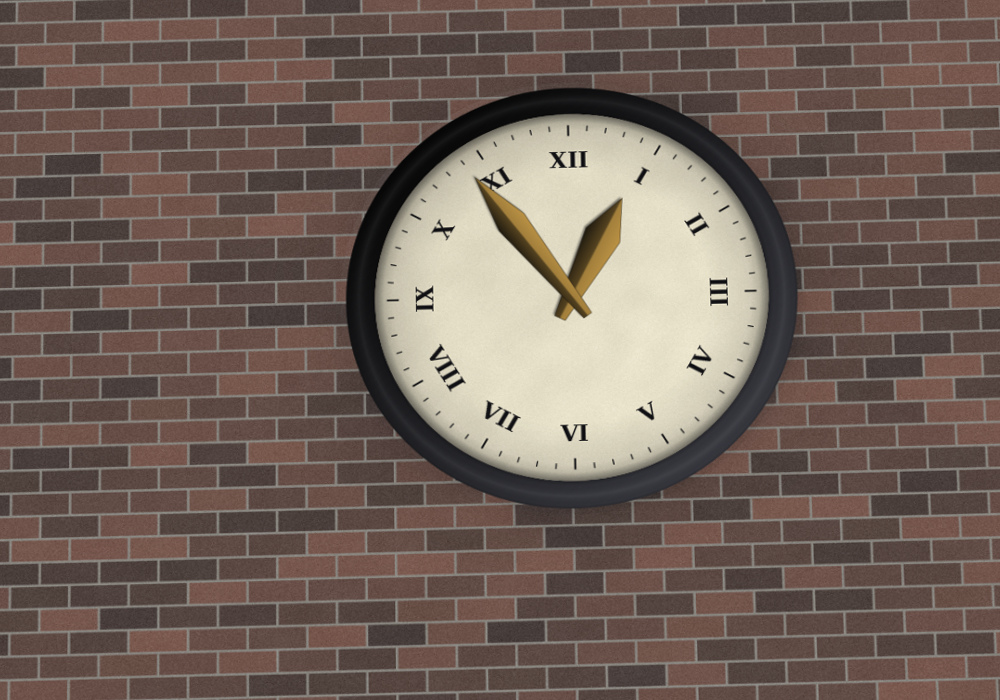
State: 12:54
